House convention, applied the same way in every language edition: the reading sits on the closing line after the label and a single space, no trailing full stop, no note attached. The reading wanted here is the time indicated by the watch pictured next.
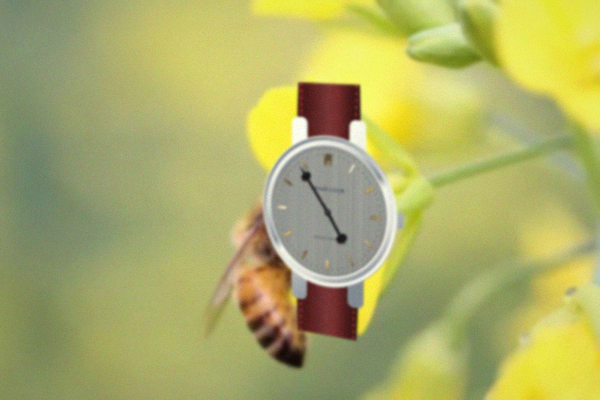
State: 4:54
